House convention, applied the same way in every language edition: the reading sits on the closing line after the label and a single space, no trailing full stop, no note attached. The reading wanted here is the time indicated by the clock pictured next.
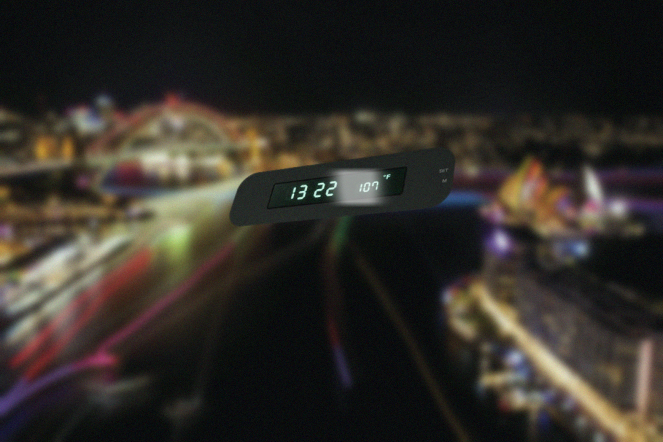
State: 13:22
